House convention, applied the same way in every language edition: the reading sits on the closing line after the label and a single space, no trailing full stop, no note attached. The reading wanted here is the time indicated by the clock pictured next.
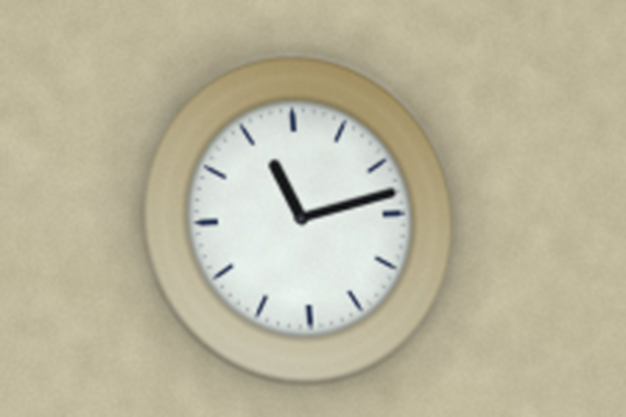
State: 11:13
